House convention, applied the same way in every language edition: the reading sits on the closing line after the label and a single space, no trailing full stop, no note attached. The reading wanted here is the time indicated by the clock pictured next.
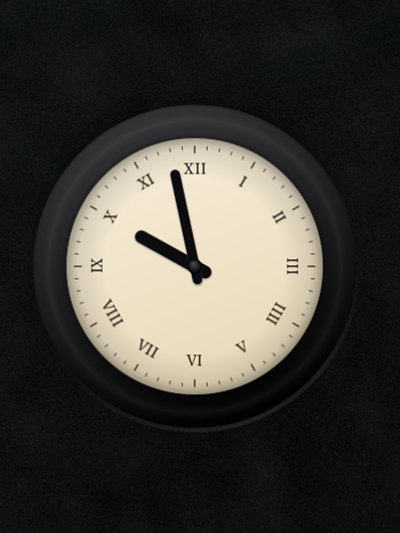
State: 9:58
